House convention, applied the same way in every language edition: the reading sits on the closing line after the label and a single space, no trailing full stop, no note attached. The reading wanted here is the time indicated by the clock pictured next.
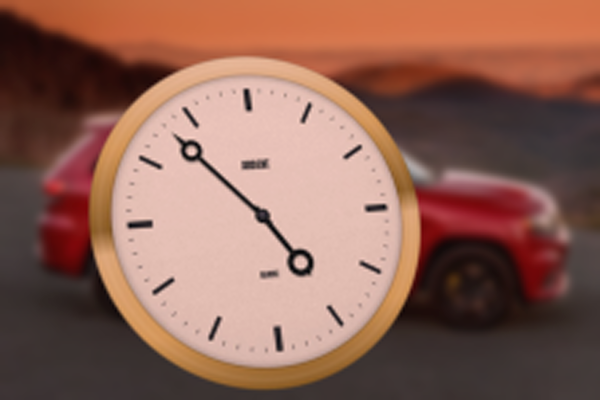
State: 4:53
